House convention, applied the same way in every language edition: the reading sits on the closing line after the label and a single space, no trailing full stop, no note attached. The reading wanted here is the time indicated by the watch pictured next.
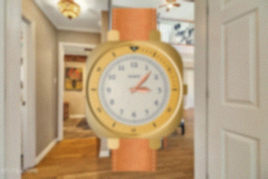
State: 3:07
